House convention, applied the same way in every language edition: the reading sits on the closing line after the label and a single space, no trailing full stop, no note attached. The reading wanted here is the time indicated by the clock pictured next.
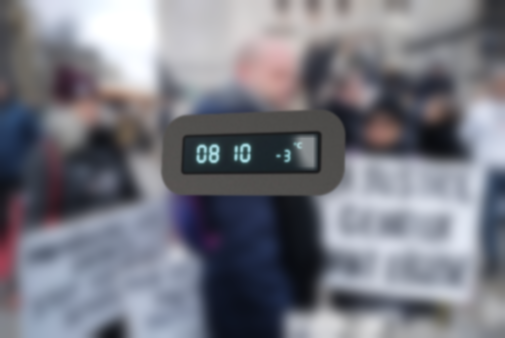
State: 8:10
